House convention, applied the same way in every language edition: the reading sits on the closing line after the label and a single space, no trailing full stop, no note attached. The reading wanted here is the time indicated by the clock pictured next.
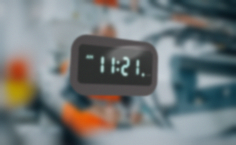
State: 11:21
